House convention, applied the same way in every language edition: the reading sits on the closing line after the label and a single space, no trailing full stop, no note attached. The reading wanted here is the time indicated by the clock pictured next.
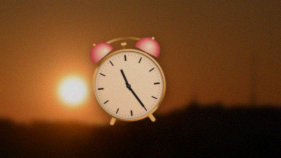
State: 11:25
